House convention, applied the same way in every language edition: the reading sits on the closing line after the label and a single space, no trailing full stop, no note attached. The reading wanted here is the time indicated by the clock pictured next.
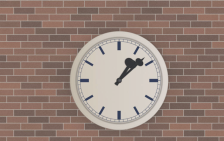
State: 1:08
